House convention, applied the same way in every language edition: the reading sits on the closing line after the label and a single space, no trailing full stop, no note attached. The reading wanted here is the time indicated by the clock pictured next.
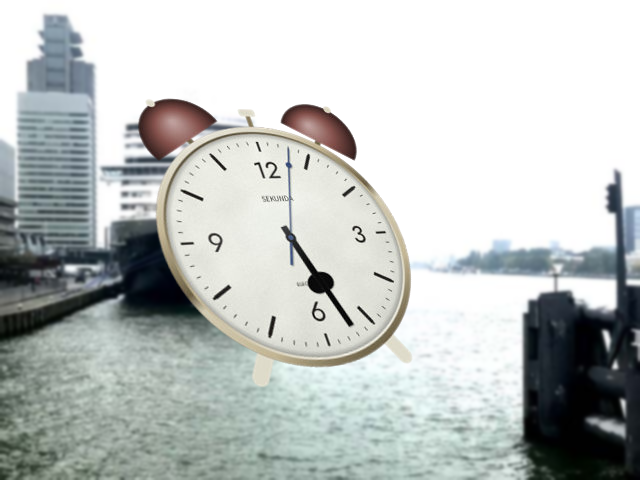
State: 5:27:03
